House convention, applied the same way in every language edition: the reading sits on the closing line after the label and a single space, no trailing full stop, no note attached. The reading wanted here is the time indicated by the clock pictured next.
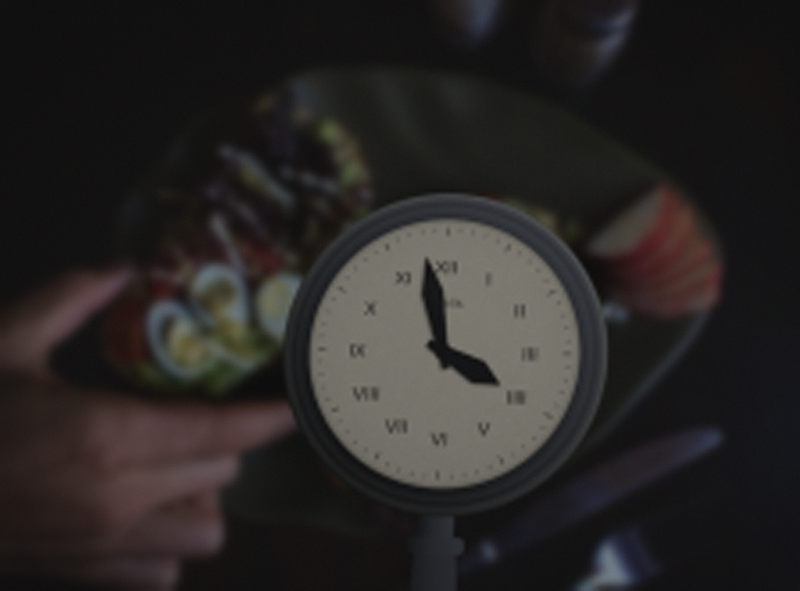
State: 3:58
